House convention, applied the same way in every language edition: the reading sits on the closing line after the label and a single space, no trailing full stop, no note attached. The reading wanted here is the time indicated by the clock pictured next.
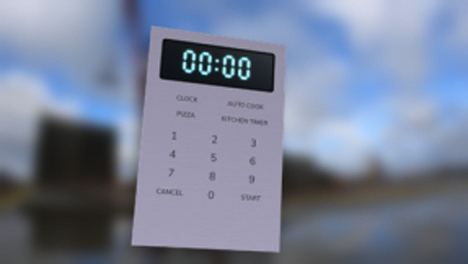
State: 0:00
